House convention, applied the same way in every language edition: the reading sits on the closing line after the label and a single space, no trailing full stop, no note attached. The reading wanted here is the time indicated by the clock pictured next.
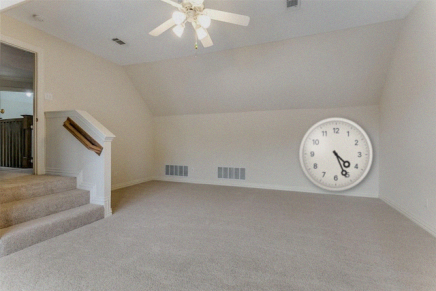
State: 4:26
